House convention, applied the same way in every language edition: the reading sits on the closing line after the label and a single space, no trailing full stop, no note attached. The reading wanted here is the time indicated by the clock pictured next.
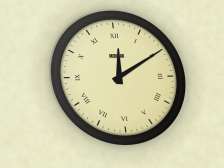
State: 12:10
